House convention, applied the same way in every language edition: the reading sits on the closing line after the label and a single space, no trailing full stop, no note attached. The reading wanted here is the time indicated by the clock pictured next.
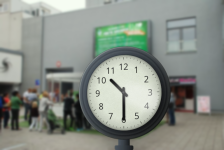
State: 10:30
